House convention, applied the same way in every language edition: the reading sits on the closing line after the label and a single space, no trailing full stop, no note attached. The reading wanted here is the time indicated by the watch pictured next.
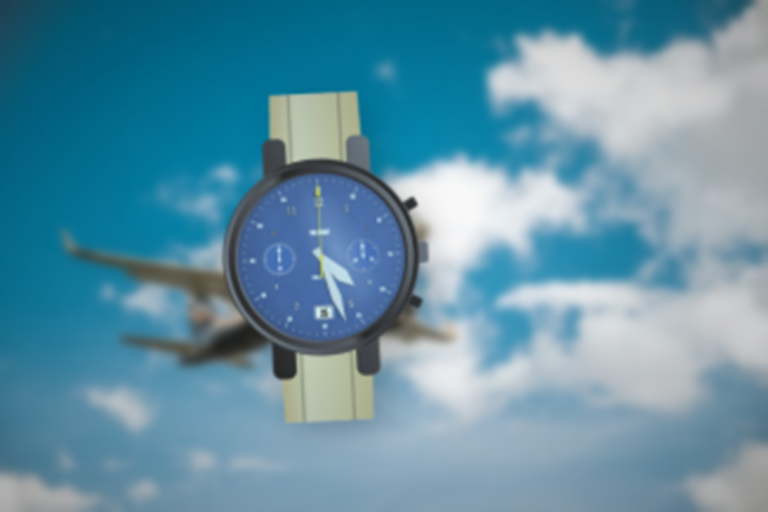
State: 4:27
